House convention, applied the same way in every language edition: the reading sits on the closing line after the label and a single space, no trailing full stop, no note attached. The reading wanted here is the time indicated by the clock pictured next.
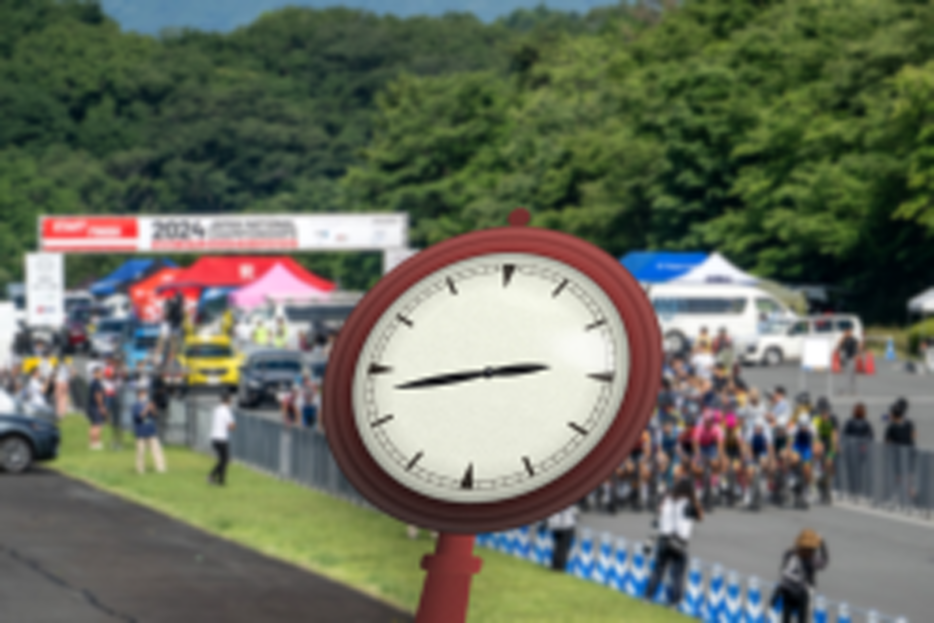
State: 2:43
